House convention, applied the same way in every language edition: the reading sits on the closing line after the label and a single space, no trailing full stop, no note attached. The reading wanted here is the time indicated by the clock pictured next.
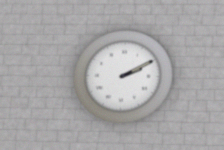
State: 2:10
